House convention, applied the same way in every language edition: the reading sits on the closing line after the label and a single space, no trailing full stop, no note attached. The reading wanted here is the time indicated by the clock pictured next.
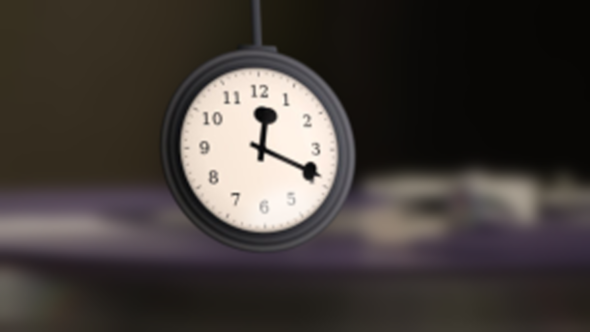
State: 12:19
